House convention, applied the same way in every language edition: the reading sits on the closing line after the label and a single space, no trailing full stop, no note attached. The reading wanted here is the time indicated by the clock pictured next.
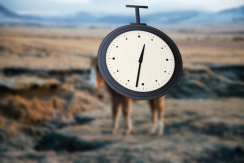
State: 12:32
